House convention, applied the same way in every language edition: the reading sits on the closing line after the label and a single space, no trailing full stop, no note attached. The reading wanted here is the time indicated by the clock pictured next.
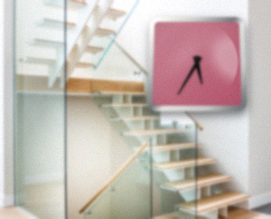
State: 5:35
